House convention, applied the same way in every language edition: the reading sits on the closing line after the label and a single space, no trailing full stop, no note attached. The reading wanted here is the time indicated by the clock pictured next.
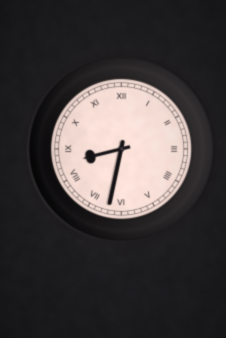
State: 8:32
